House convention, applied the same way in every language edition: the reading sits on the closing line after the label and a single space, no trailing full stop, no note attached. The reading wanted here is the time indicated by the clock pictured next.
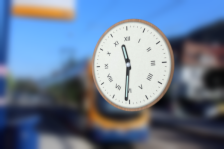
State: 11:31
